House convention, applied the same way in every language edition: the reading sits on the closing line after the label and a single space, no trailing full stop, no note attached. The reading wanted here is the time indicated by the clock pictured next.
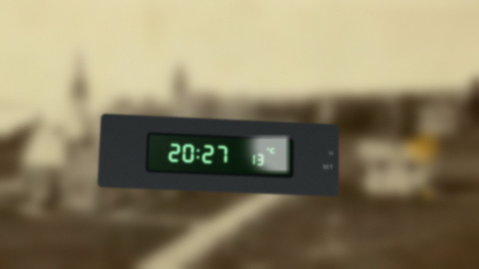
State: 20:27
